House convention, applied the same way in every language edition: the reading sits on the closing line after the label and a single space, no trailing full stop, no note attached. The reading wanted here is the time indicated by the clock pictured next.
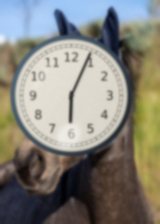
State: 6:04
